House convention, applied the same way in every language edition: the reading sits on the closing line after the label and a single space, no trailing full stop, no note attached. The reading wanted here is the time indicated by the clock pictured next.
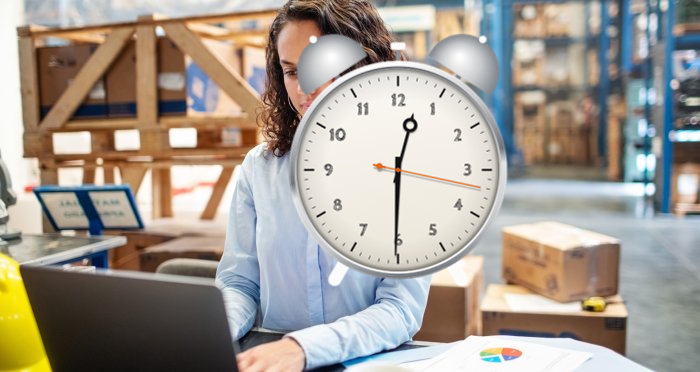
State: 12:30:17
